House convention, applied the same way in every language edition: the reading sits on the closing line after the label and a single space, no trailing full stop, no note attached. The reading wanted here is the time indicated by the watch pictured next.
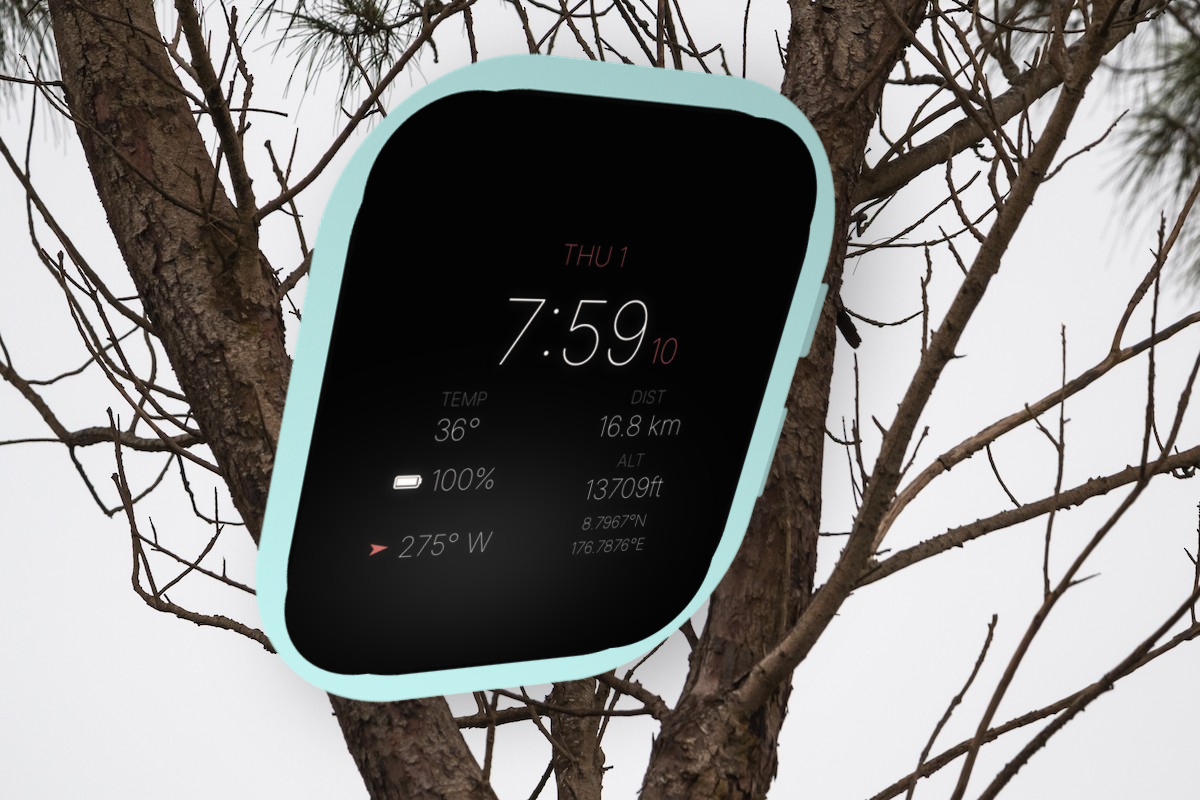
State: 7:59:10
